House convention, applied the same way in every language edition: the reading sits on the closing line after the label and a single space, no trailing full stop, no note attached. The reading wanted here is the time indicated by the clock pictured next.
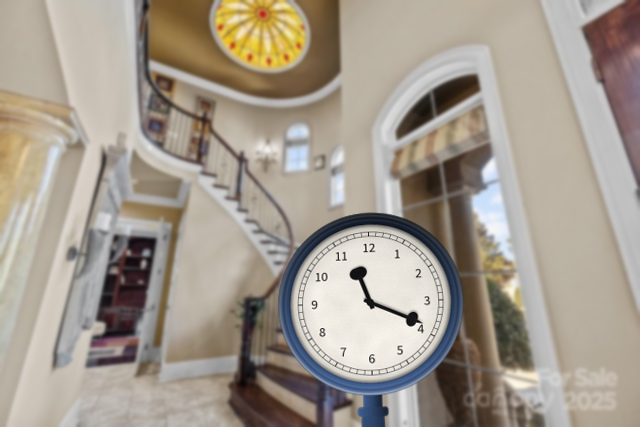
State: 11:19
